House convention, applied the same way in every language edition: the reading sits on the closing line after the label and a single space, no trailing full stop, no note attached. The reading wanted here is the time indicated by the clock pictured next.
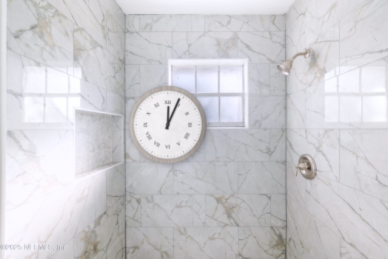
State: 12:04
